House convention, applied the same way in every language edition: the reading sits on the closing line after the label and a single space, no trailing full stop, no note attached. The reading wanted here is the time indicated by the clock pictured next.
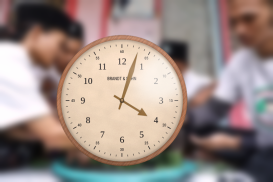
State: 4:03
